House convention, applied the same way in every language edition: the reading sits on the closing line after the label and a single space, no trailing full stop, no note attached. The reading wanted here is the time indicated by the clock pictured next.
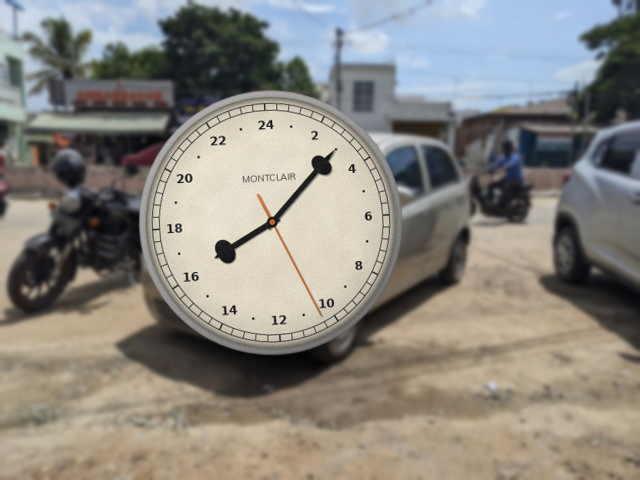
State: 16:07:26
